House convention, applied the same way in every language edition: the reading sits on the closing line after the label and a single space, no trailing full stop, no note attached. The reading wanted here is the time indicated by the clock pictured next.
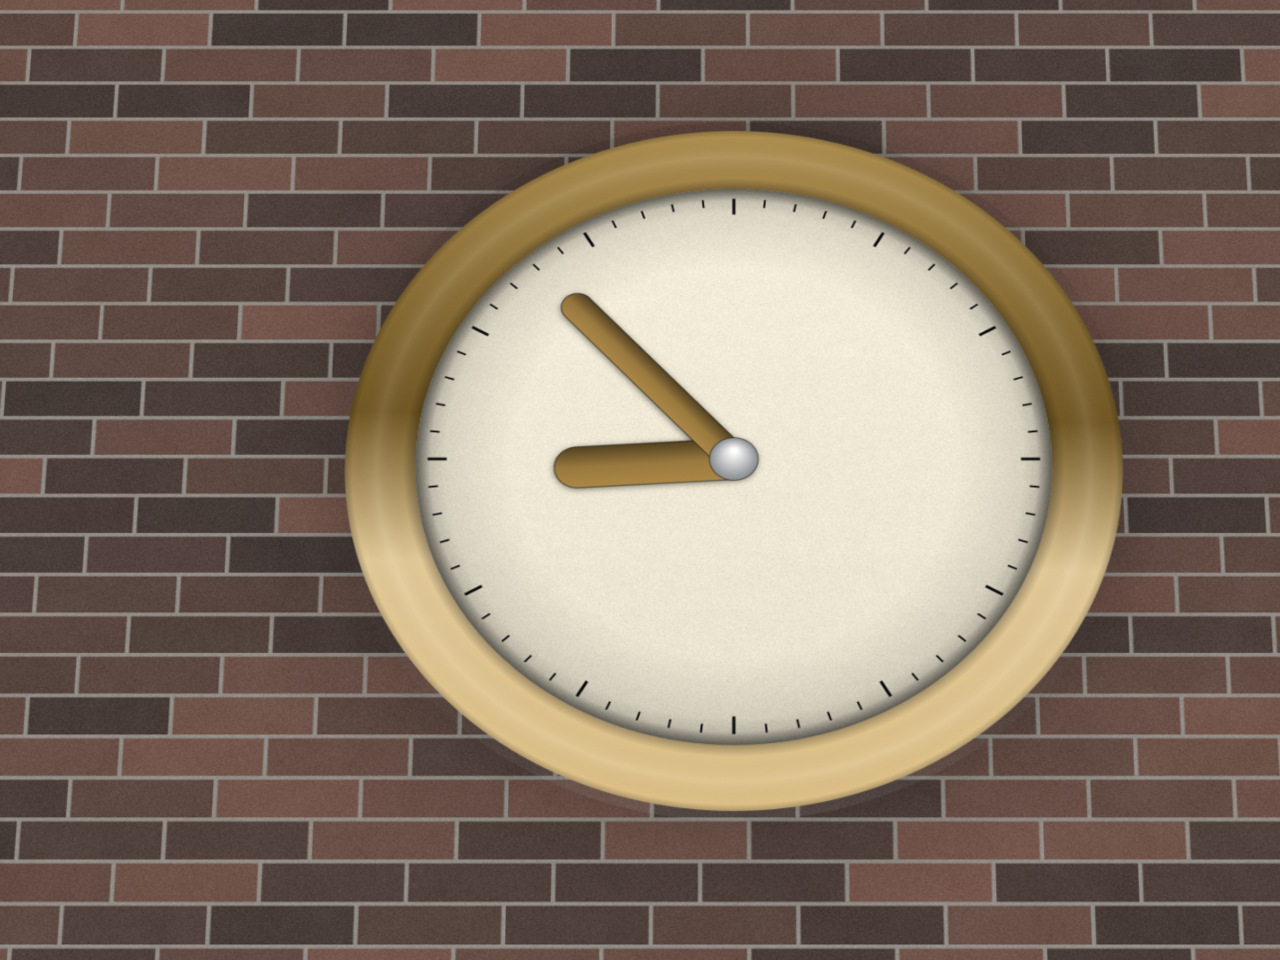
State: 8:53
